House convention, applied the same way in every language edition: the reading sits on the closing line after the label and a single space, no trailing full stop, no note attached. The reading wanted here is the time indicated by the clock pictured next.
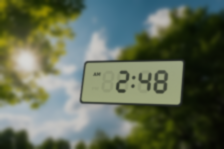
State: 2:48
